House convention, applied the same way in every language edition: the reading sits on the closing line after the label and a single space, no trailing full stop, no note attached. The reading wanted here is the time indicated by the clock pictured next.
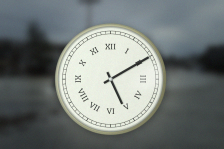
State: 5:10
